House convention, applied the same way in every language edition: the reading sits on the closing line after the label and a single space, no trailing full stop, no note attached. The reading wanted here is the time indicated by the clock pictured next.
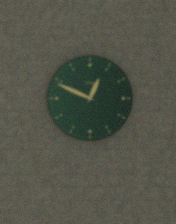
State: 12:49
